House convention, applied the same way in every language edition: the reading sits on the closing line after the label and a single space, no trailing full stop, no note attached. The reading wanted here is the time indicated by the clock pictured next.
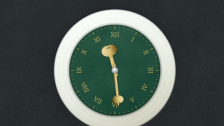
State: 11:29
